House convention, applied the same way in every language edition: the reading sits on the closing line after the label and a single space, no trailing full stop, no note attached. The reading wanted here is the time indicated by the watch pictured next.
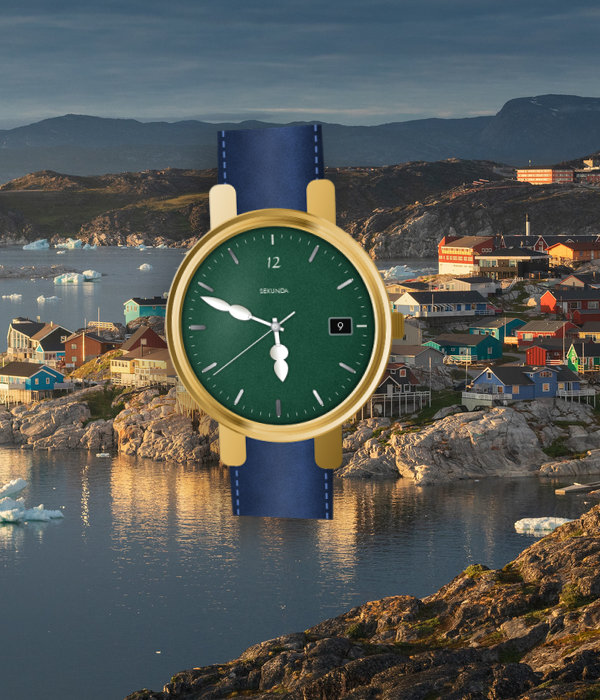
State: 5:48:39
